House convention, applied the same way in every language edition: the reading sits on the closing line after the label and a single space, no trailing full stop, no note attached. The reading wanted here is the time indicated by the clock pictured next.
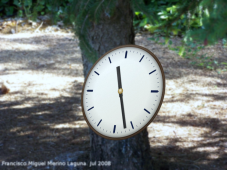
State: 11:27
